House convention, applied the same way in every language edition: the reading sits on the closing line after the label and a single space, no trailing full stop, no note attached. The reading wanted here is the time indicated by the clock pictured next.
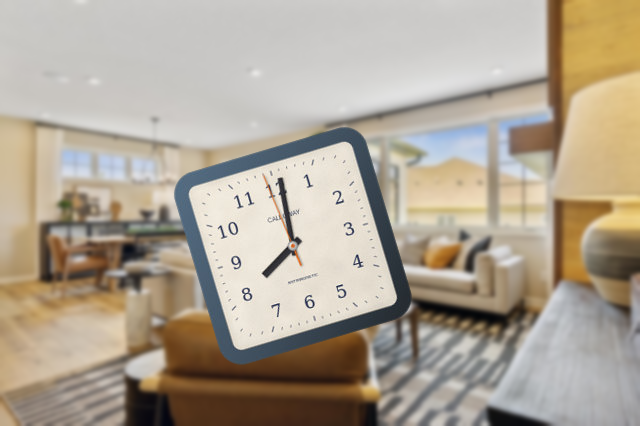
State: 8:00:59
